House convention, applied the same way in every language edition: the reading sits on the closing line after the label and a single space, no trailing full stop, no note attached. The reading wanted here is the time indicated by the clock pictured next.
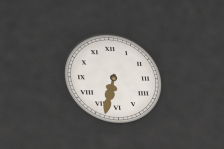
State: 6:33
